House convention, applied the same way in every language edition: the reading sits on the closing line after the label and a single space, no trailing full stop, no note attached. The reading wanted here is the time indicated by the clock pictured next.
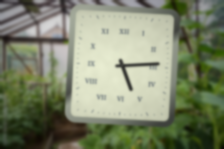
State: 5:14
